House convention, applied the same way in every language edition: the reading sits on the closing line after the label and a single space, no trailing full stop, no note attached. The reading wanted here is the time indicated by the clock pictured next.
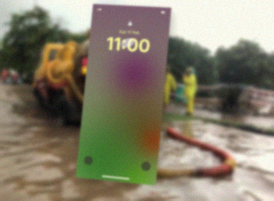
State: 11:00
